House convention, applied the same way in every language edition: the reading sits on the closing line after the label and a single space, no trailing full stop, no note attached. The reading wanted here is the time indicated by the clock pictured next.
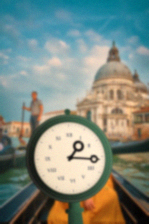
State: 1:16
